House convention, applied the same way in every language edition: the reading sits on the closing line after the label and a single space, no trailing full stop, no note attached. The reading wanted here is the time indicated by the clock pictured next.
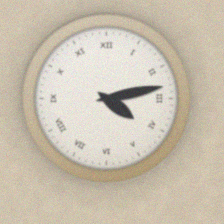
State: 4:13
